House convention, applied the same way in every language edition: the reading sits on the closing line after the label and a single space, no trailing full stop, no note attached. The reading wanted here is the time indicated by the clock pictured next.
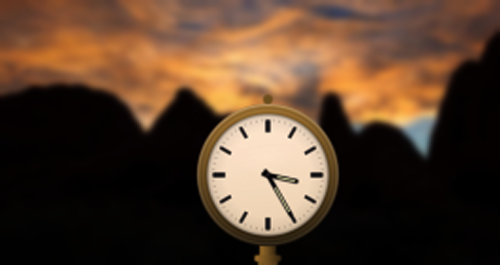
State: 3:25
